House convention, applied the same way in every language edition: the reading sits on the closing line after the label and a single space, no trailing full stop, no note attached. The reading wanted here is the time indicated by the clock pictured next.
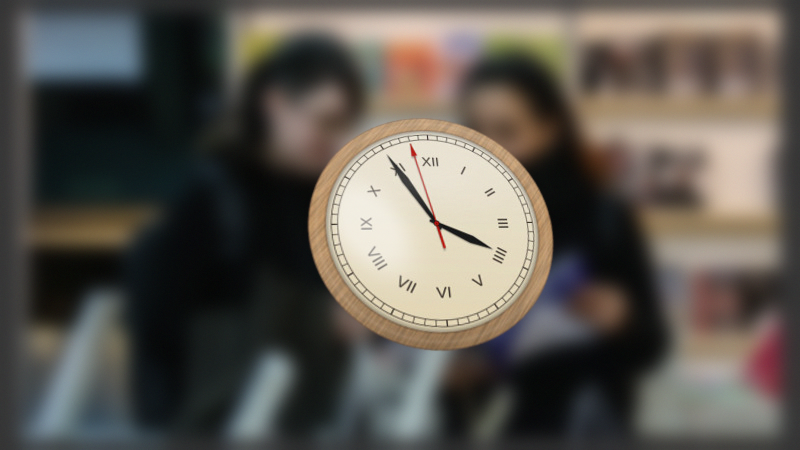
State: 3:54:58
